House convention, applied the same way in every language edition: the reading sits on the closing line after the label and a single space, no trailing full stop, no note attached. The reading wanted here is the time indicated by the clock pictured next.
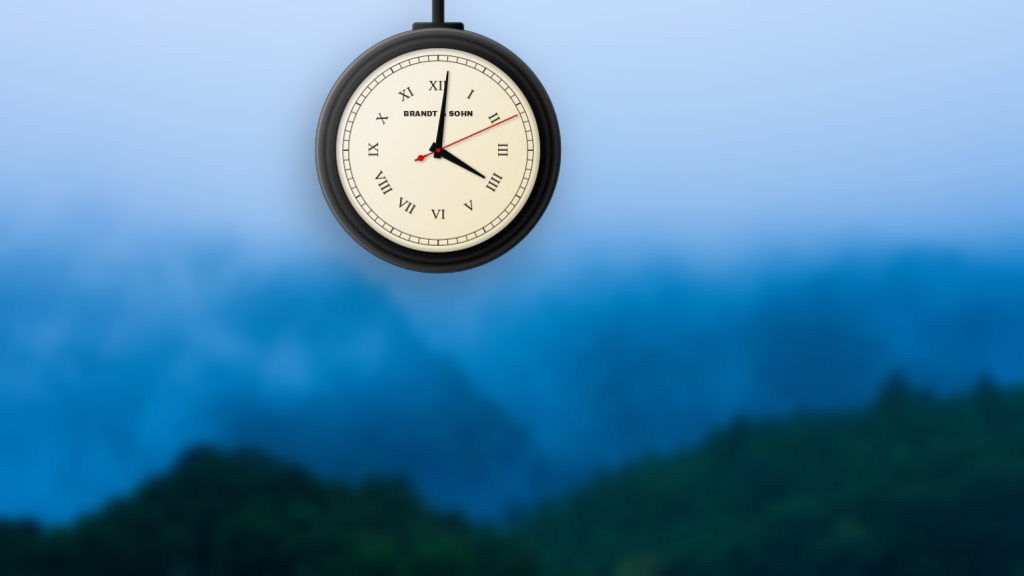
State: 4:01:11
